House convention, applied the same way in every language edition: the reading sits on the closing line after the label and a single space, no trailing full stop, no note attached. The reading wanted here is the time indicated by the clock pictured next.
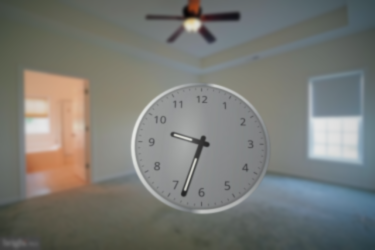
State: 9:33
